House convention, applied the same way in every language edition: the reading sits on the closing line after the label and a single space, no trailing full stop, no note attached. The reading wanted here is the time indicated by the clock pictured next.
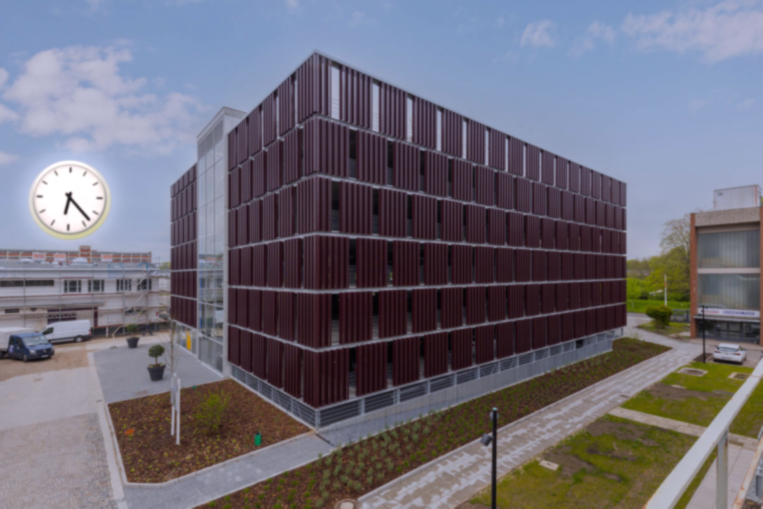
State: 6:23
